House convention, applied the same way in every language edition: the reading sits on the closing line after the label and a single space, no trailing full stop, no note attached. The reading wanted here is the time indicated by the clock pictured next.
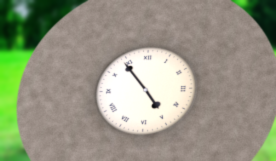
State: 4:54
